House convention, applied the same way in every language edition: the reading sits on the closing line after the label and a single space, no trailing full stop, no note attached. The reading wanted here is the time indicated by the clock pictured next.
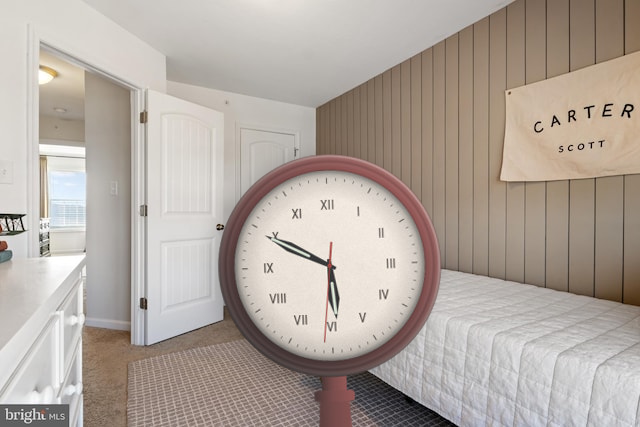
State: 5:49:31
